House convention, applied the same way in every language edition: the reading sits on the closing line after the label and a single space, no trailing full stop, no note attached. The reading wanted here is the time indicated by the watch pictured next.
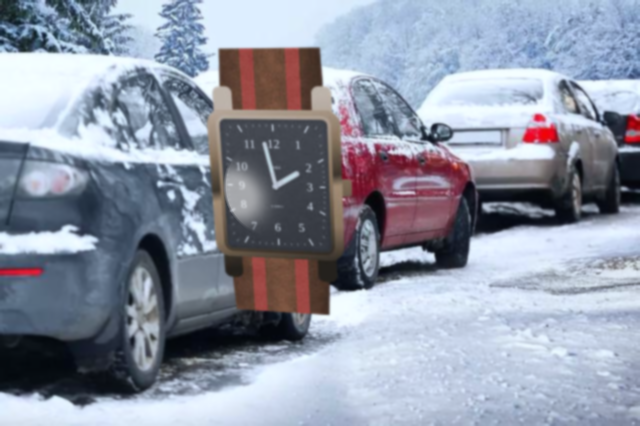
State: 1:58
